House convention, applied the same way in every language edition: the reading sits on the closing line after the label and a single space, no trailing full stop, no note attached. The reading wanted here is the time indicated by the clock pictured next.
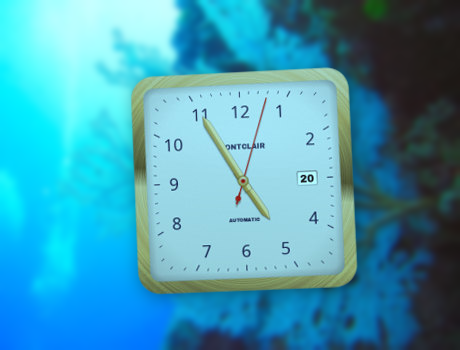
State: 4:55:03
